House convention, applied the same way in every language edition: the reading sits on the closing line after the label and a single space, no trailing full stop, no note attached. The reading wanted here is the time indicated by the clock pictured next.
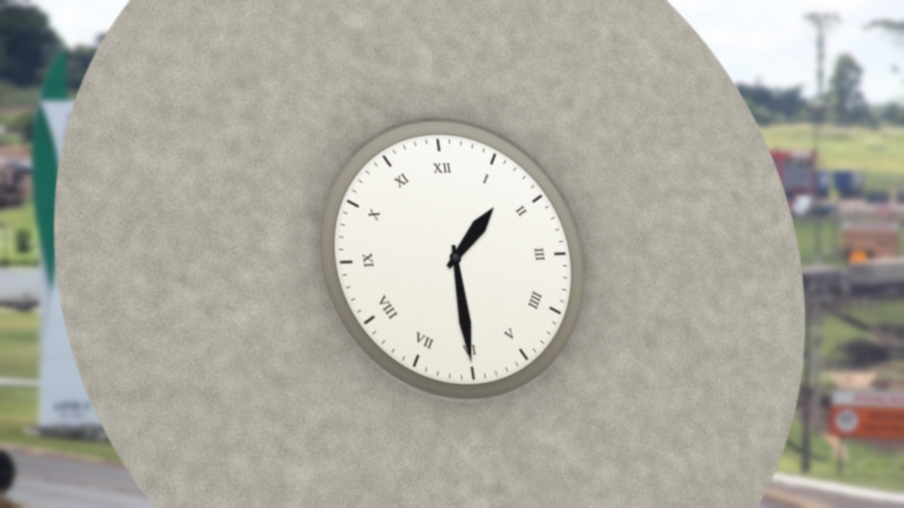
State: 1:30
